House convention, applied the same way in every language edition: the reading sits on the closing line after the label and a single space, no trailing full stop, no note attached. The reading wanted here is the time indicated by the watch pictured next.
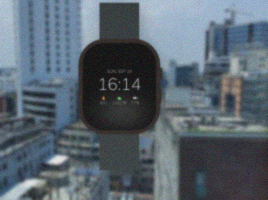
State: 16:14
